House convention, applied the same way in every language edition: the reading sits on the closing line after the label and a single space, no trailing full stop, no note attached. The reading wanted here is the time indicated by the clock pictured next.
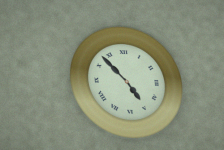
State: 4:53
